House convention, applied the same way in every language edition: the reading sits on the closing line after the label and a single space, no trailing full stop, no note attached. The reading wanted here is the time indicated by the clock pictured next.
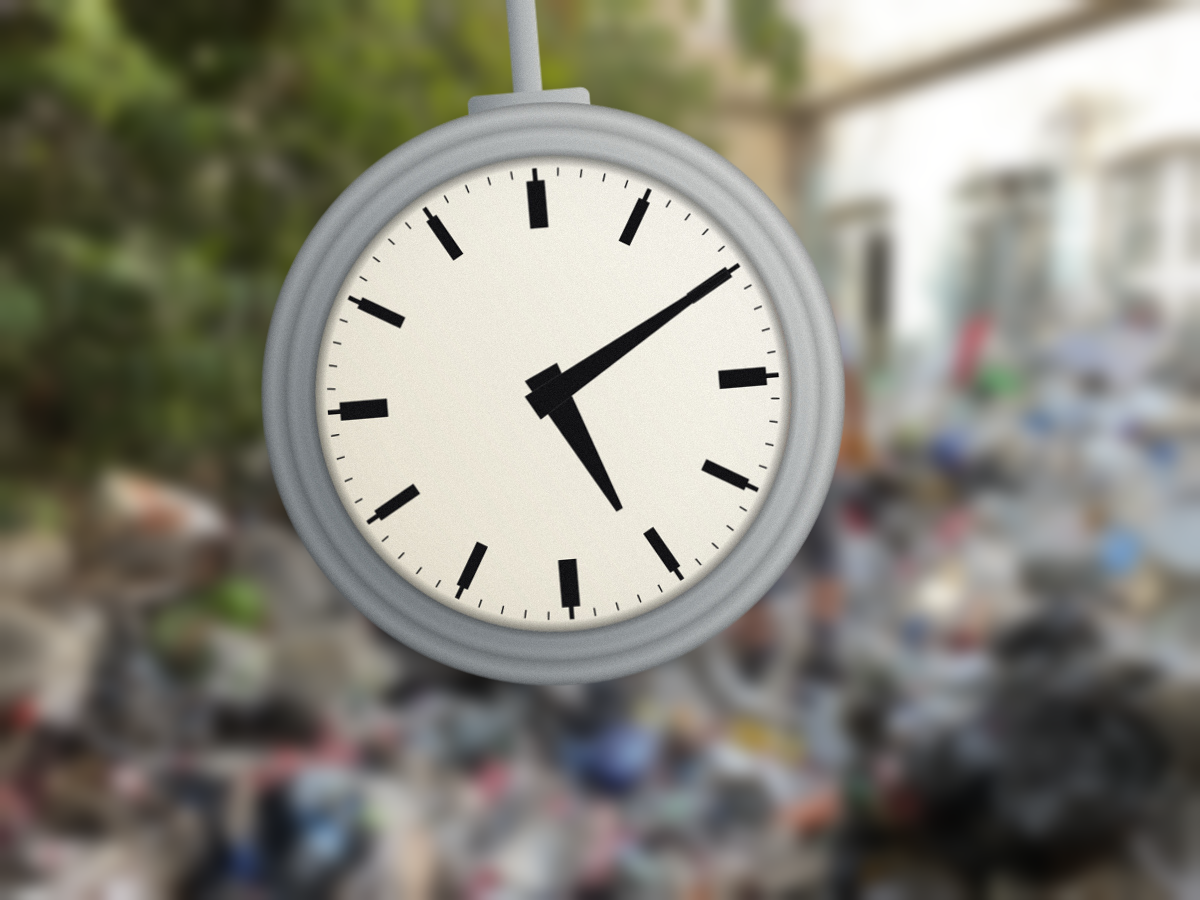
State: 5:10
